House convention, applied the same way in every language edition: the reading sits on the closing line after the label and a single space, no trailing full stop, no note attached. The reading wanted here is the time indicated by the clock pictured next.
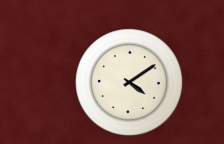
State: 4:09
